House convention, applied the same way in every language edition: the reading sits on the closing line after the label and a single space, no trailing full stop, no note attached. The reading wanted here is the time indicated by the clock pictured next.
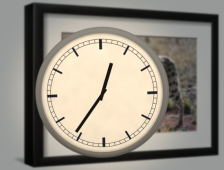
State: 12:36
